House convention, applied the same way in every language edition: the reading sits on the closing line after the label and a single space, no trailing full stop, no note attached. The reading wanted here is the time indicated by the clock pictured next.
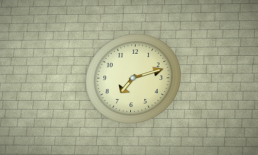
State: 7:12
